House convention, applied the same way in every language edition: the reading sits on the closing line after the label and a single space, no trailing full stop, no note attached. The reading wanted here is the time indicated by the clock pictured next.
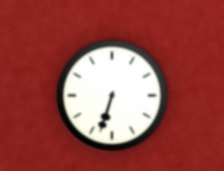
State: 6:33
